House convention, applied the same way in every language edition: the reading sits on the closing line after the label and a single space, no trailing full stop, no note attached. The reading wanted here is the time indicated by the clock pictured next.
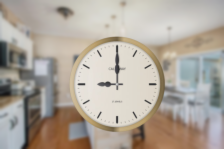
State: 9:00
